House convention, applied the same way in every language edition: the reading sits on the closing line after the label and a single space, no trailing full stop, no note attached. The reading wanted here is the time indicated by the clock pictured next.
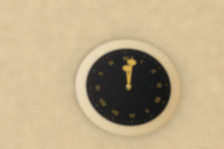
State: 12:02
